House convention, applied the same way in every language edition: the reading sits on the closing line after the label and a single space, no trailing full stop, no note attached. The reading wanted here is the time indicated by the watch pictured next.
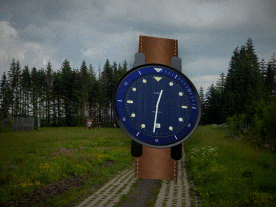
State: 12:31
